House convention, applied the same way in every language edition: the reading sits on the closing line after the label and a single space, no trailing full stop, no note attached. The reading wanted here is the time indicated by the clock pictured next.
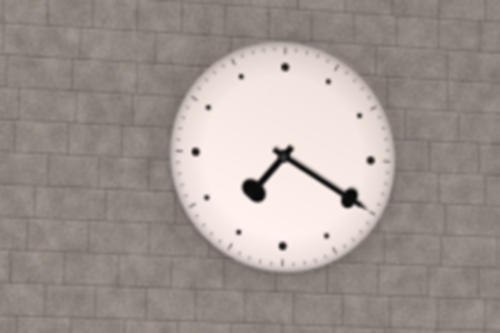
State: 7:20
